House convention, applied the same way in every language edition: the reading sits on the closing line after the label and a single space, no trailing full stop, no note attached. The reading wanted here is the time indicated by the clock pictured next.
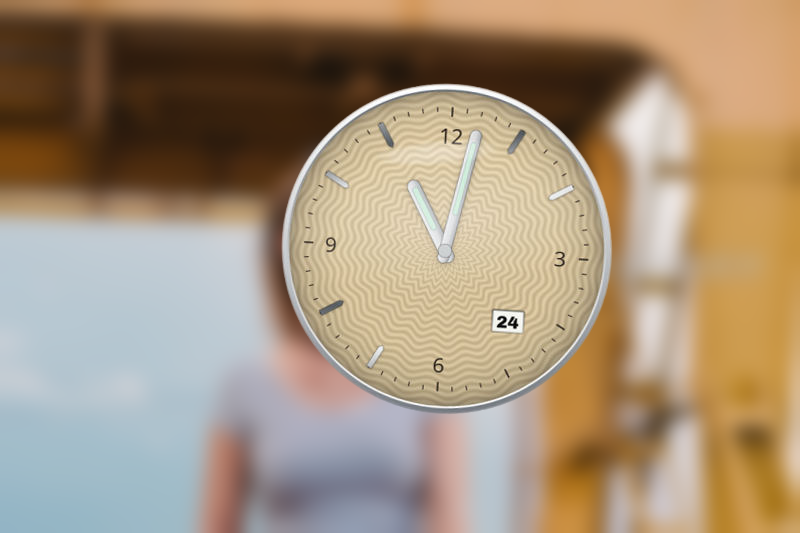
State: 11:02
